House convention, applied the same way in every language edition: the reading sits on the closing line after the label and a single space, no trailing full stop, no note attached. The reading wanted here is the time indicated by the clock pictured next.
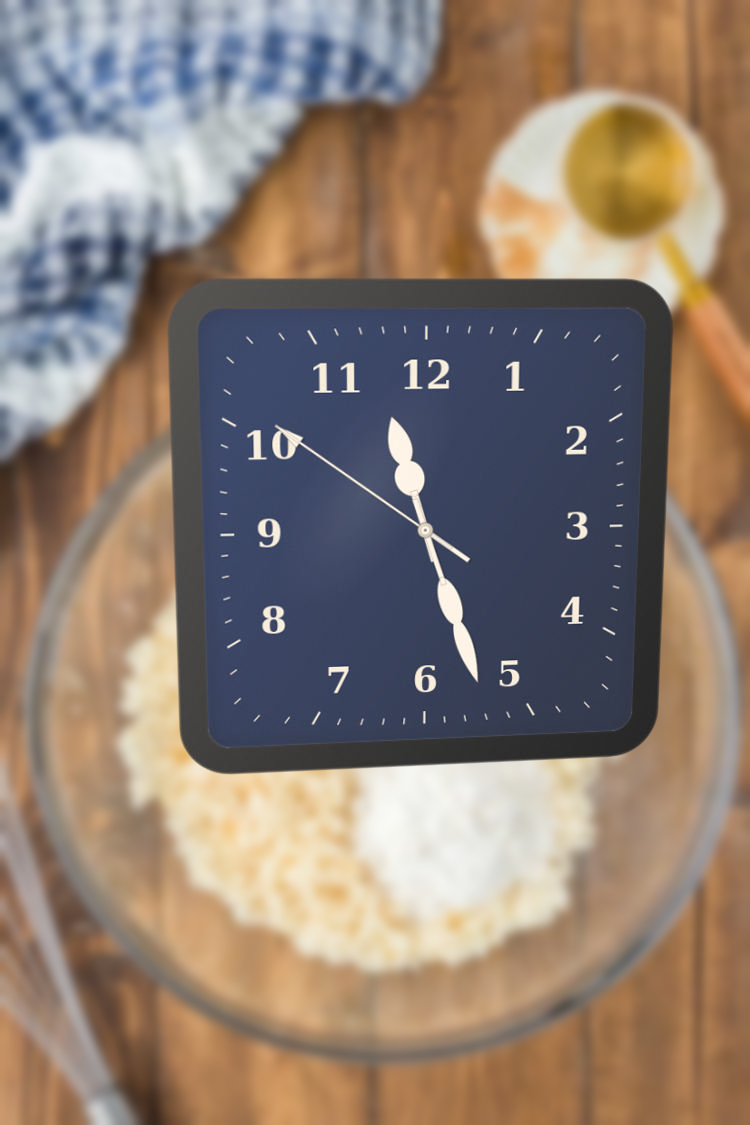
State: 11:26:51
